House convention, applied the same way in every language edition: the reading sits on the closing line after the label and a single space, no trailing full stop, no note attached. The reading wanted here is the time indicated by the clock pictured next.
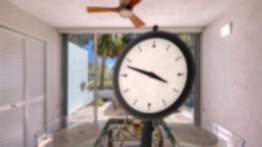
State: 3:48
